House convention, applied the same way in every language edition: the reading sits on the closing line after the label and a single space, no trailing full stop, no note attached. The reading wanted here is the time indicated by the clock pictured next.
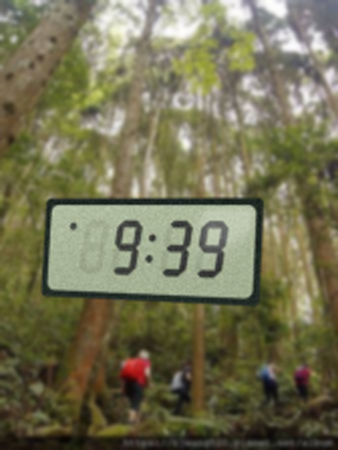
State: 9:39
